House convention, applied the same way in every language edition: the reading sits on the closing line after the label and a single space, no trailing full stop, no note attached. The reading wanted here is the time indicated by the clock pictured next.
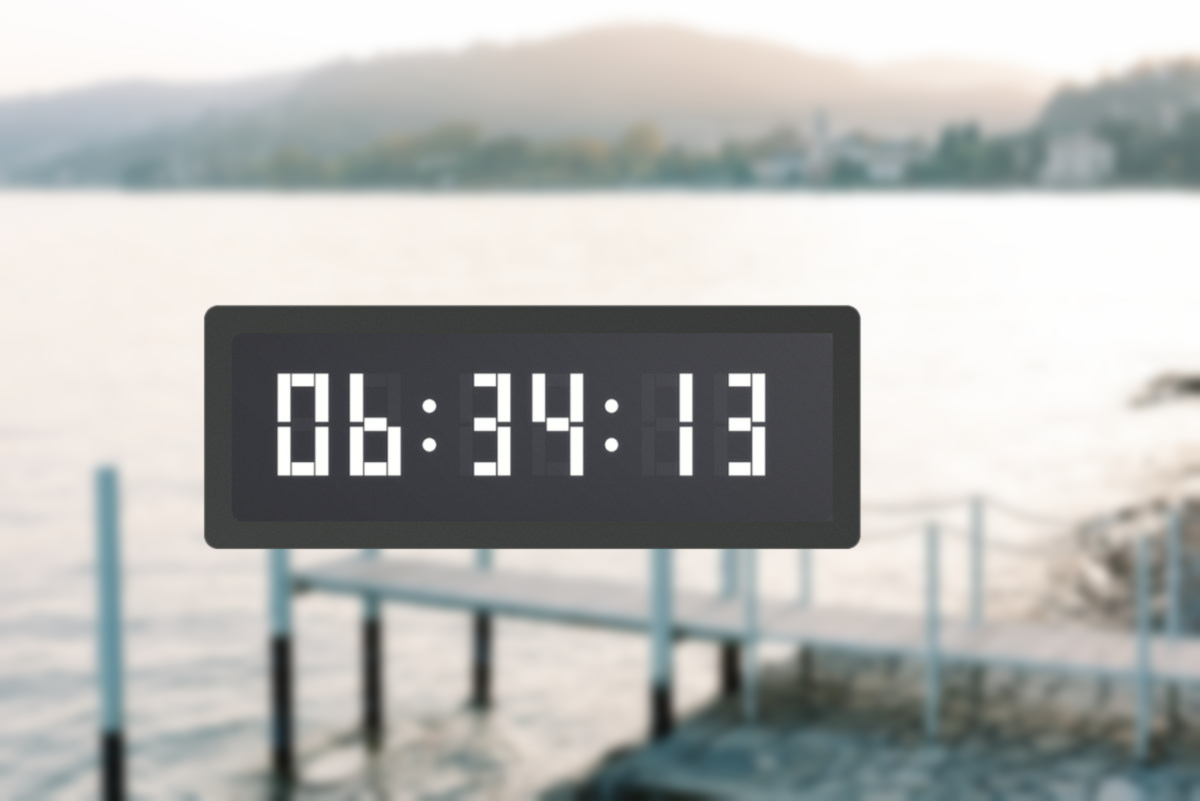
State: 6:34:13
